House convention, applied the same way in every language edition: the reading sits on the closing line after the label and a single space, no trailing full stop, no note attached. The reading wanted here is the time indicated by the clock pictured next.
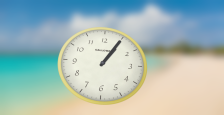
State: 1:05
